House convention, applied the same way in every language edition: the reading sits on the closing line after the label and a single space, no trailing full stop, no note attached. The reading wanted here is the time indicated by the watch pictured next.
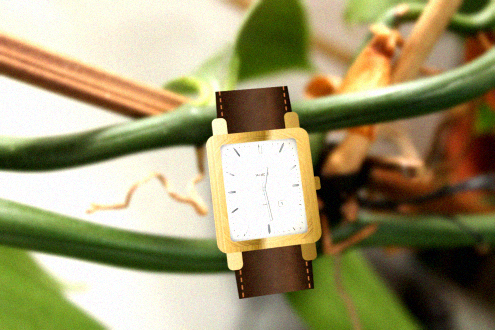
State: 12:29
